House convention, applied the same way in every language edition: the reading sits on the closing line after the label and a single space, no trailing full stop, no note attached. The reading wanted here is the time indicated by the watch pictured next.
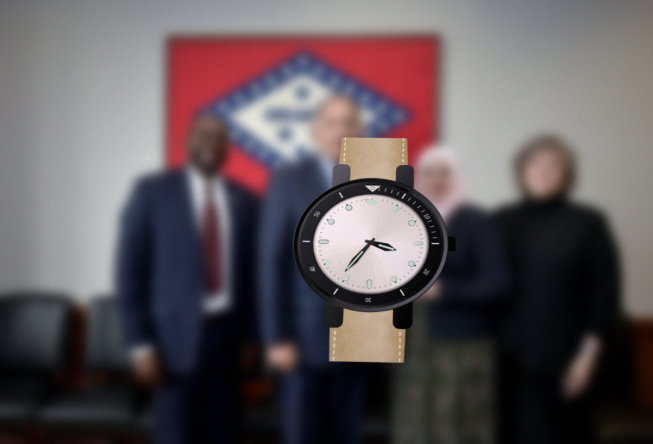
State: 3:36
